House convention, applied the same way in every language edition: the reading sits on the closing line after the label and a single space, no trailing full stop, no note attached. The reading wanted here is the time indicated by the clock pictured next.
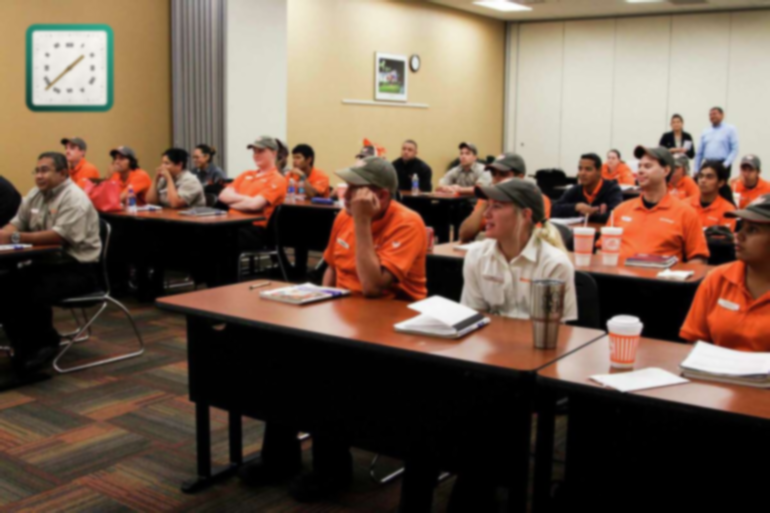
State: 1:38
